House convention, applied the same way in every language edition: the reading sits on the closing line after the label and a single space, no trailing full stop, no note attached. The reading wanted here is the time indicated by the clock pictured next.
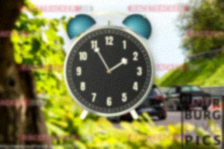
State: 1:55
